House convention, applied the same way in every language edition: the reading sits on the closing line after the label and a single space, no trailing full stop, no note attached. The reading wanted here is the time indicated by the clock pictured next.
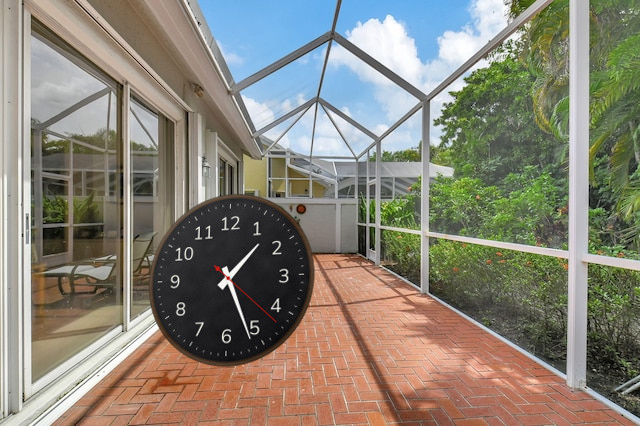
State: 1:26:22
